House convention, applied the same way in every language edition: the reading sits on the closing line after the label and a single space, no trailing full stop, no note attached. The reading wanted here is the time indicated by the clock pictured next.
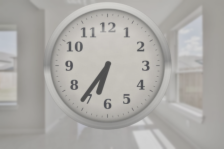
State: 6:36
